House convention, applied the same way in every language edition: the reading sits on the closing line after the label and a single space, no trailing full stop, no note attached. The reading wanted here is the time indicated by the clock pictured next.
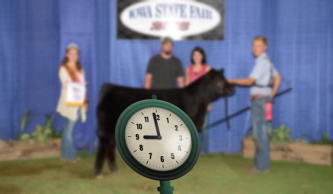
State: 8:59
